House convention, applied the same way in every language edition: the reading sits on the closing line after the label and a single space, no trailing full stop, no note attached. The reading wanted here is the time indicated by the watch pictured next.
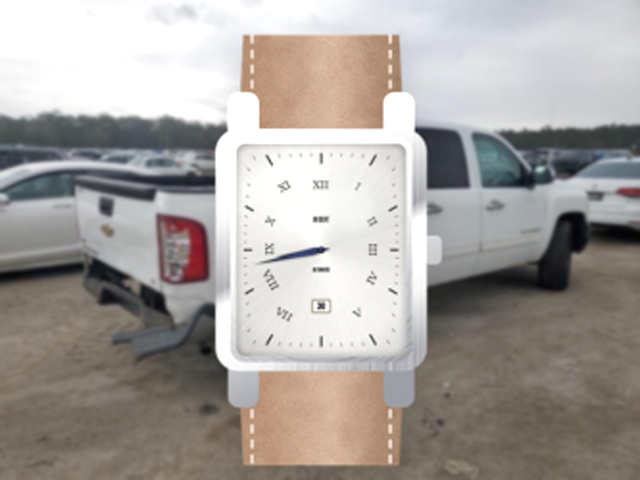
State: 8:43
